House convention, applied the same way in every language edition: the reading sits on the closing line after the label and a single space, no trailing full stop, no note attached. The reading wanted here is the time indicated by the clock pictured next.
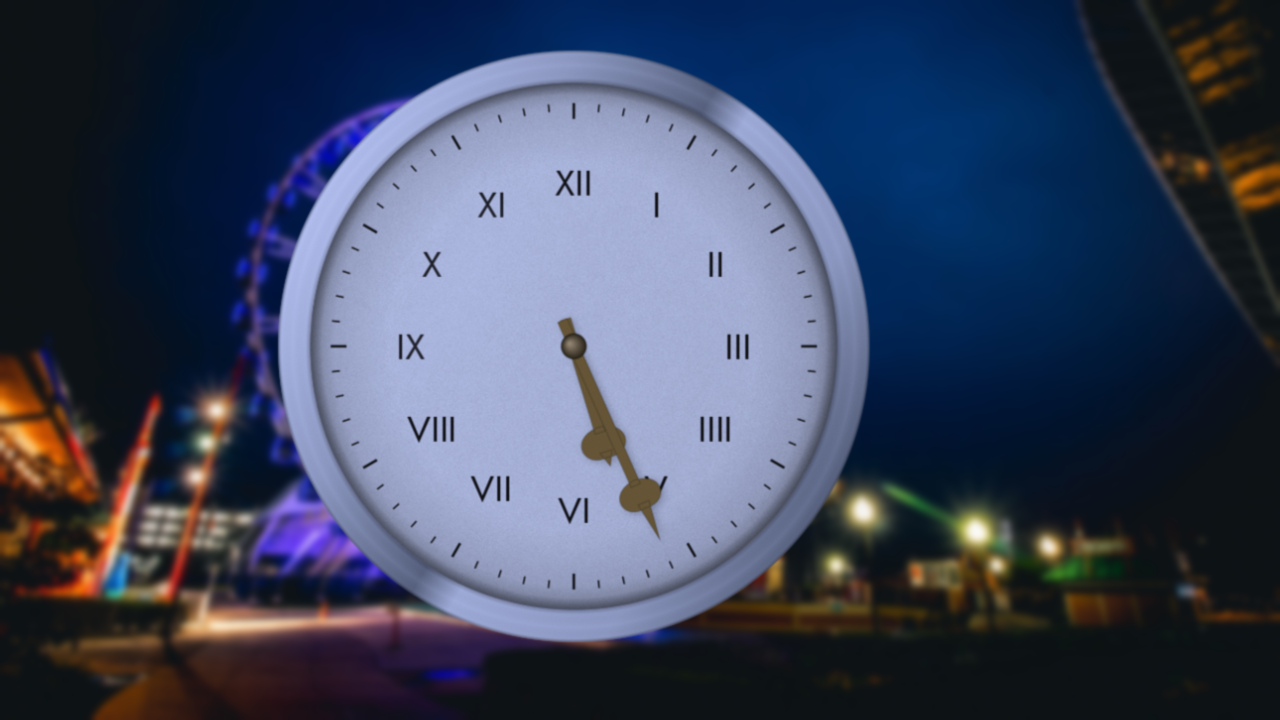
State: 5:26
